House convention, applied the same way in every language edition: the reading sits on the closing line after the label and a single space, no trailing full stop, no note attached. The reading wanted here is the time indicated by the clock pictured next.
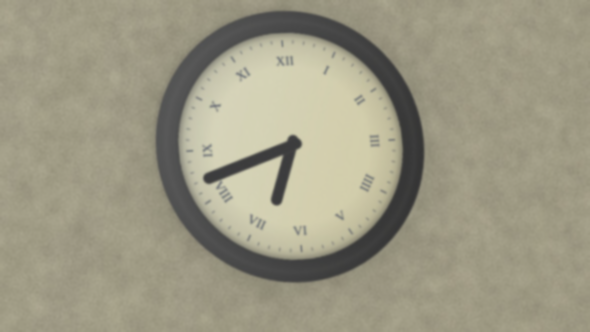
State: 6:42
